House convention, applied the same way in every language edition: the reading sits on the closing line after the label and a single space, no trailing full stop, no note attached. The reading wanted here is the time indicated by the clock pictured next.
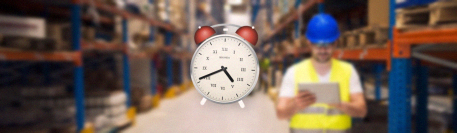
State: 4:41
